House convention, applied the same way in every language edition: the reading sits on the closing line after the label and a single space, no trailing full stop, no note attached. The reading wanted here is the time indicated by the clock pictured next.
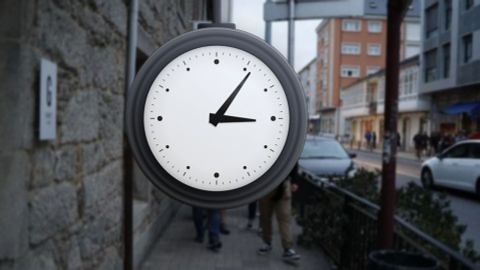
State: 3:06
